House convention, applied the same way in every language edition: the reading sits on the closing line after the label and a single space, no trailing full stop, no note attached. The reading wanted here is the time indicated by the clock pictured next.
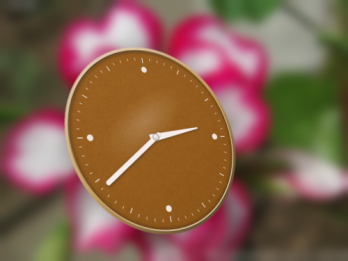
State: 2:39
